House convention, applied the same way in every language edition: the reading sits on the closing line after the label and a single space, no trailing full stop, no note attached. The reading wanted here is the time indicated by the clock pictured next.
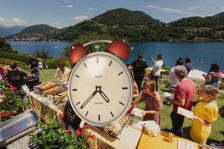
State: 4:38
